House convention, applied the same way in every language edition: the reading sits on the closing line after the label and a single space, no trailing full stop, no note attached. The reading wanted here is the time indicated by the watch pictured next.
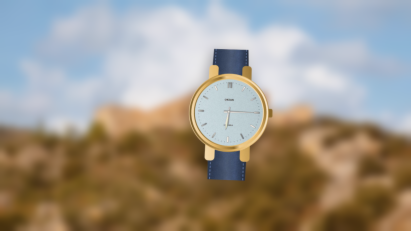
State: 6:15
